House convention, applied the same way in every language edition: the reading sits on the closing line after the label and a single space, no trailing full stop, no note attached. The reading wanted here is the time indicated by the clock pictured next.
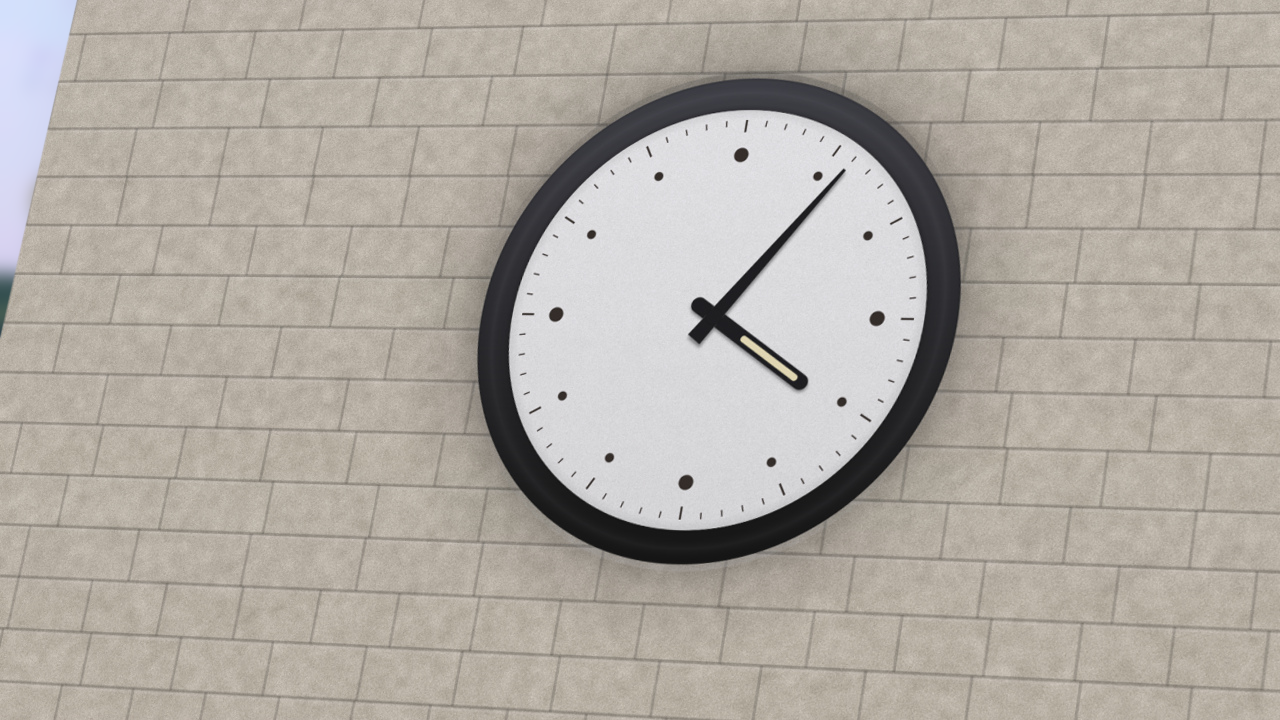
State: 4:06
